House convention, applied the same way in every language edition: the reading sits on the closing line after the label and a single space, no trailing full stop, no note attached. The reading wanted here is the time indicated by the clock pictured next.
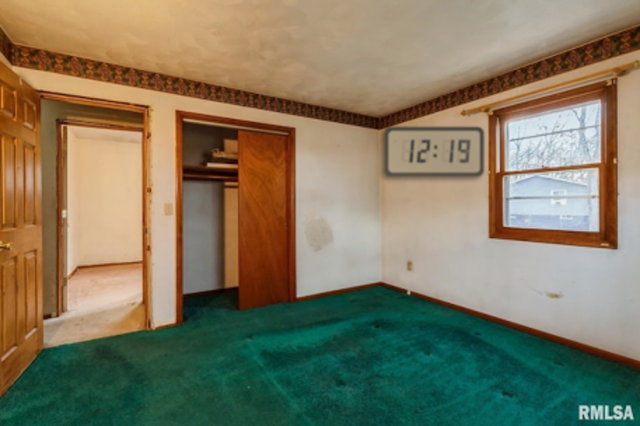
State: 12:19
